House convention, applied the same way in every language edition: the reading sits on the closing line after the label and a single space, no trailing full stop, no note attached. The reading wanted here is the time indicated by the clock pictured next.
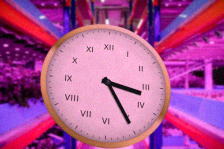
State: 3:25
